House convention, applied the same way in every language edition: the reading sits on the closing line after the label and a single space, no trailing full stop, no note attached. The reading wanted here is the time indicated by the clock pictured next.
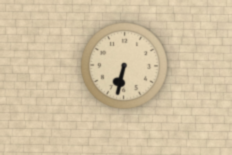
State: 6:32
